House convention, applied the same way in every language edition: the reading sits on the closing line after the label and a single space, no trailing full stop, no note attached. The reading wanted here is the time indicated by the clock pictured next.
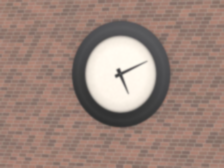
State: 5:11
